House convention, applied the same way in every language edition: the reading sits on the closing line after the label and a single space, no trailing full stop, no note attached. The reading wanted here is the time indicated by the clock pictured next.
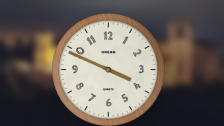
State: 3:49
